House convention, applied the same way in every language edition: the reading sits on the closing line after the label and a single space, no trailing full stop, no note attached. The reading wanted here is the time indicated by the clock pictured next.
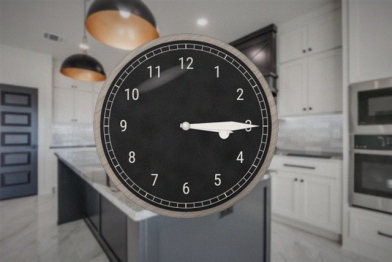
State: 3:15
